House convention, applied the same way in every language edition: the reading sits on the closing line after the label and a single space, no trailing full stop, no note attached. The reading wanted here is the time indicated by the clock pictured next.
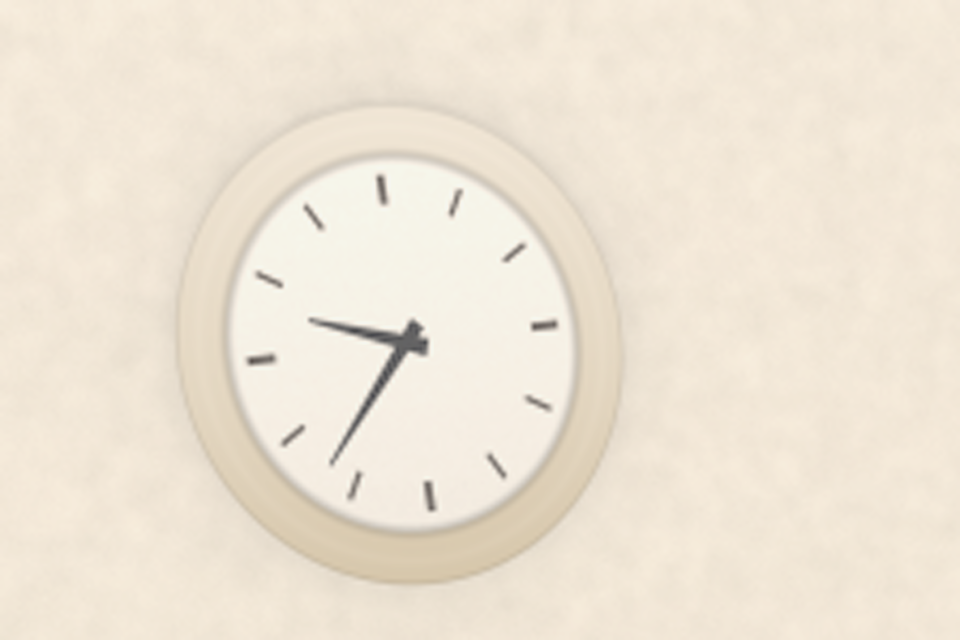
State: 9:37
